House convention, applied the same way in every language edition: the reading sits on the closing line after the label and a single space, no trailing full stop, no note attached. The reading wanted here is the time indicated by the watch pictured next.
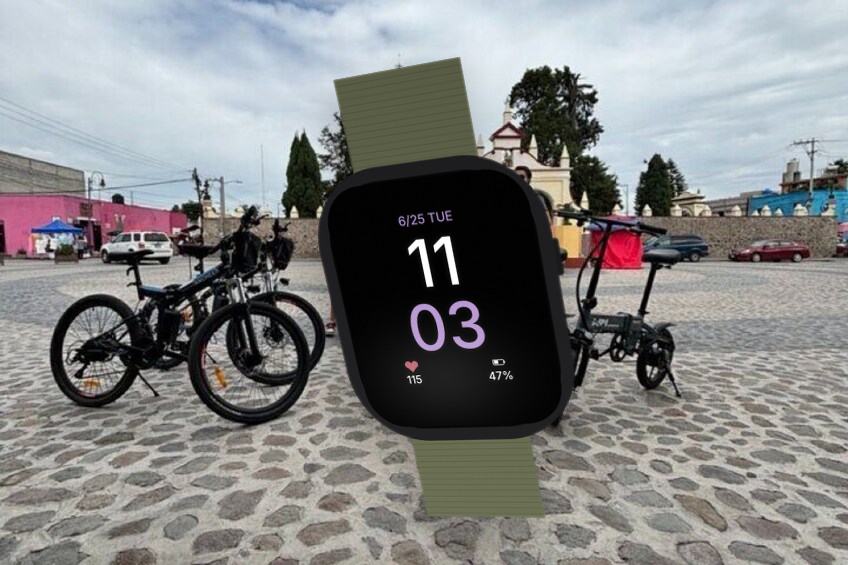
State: 11:03
